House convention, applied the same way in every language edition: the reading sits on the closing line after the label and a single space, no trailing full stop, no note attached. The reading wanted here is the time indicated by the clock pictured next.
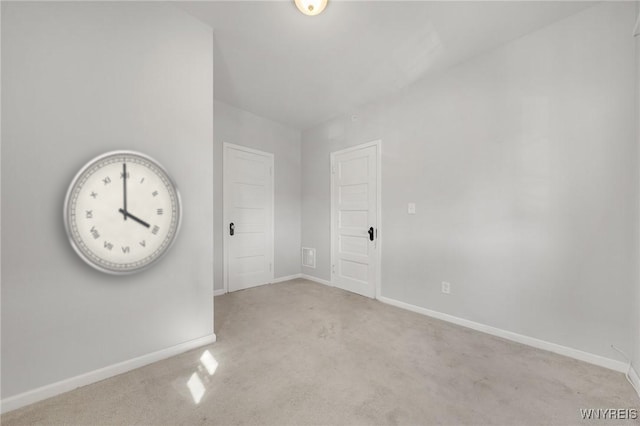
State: 4:00
